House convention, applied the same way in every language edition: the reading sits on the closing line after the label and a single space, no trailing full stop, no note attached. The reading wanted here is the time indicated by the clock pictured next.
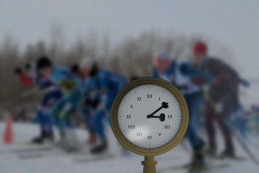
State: 3:09
